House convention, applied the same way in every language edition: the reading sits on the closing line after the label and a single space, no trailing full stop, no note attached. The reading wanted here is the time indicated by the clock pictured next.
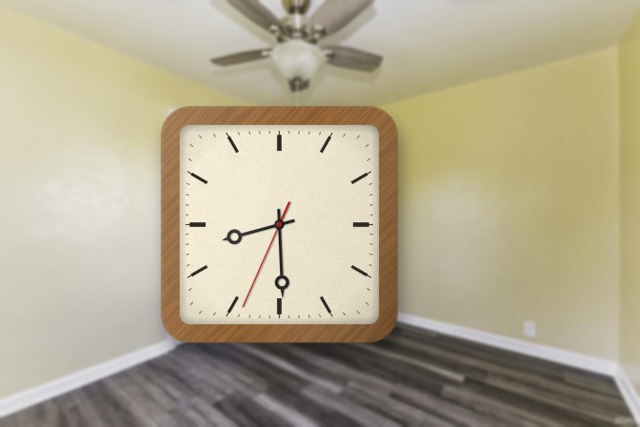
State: 8:29:34
